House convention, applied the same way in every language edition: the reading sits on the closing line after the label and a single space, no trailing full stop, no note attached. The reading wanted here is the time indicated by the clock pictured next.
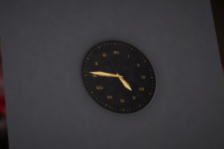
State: 4:46
